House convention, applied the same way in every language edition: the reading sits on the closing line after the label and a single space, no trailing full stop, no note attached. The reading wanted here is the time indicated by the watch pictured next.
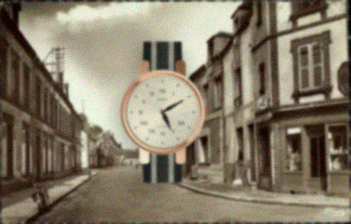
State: 5:10
